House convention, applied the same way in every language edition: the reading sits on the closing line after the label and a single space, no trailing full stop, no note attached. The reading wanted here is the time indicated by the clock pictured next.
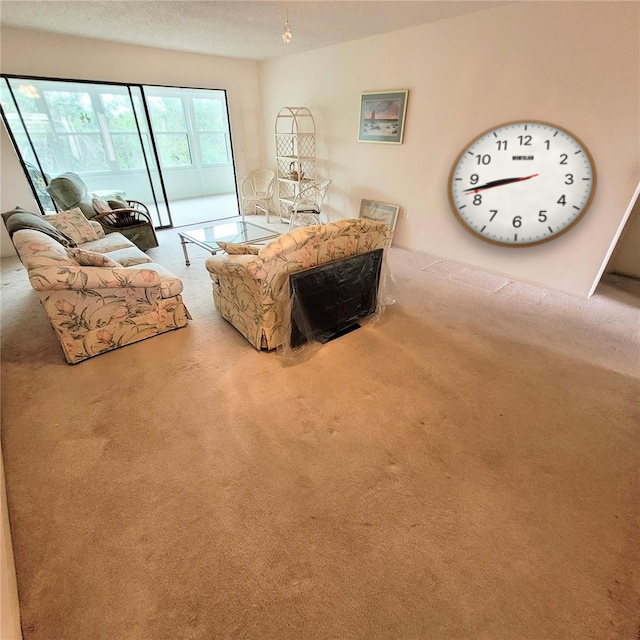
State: 8:42:42
